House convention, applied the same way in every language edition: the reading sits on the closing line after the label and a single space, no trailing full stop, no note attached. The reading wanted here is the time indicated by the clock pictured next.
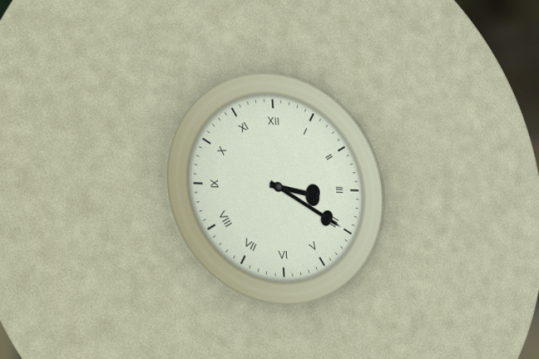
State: 3:20
